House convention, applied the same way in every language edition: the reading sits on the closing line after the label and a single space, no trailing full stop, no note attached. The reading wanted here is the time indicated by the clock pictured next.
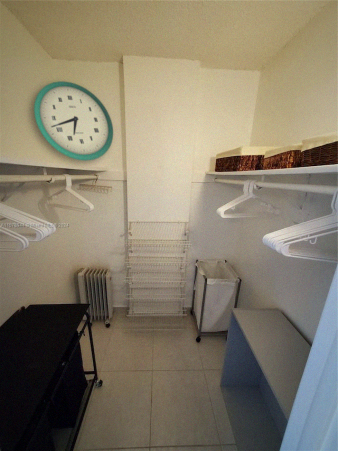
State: 6:42
